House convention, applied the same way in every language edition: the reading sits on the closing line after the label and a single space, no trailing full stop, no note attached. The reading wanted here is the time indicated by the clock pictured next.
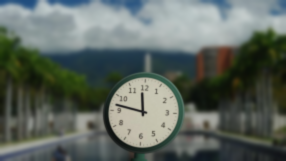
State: 11:47
